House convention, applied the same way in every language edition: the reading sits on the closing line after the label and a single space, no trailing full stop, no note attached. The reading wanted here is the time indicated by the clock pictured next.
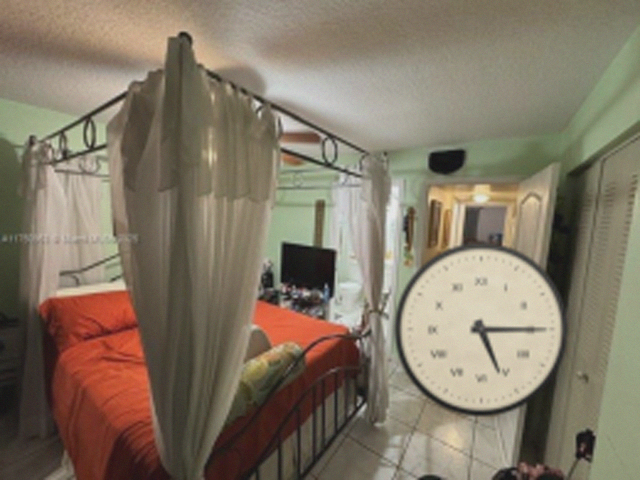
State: 5:15
